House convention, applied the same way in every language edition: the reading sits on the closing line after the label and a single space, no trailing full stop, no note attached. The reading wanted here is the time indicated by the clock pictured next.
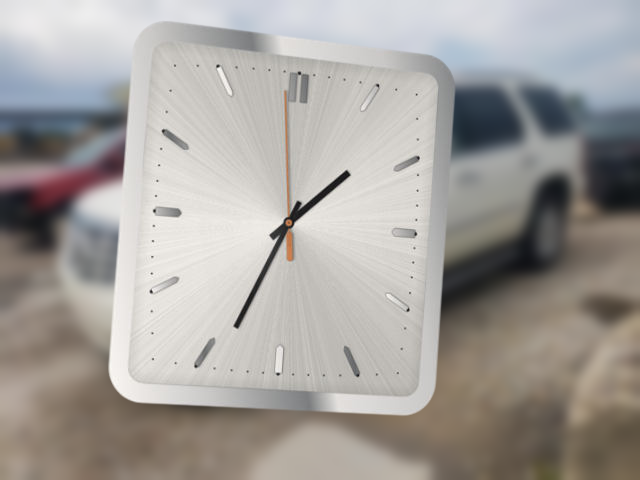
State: 1:33:59
